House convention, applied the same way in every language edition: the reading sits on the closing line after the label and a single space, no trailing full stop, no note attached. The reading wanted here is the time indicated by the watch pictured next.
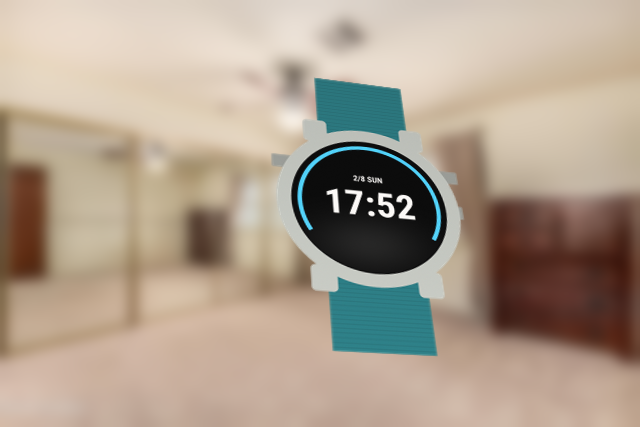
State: 17:52
